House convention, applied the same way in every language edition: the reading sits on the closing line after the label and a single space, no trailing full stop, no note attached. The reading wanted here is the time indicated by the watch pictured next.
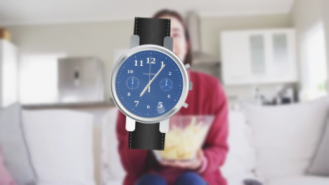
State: 7:06
